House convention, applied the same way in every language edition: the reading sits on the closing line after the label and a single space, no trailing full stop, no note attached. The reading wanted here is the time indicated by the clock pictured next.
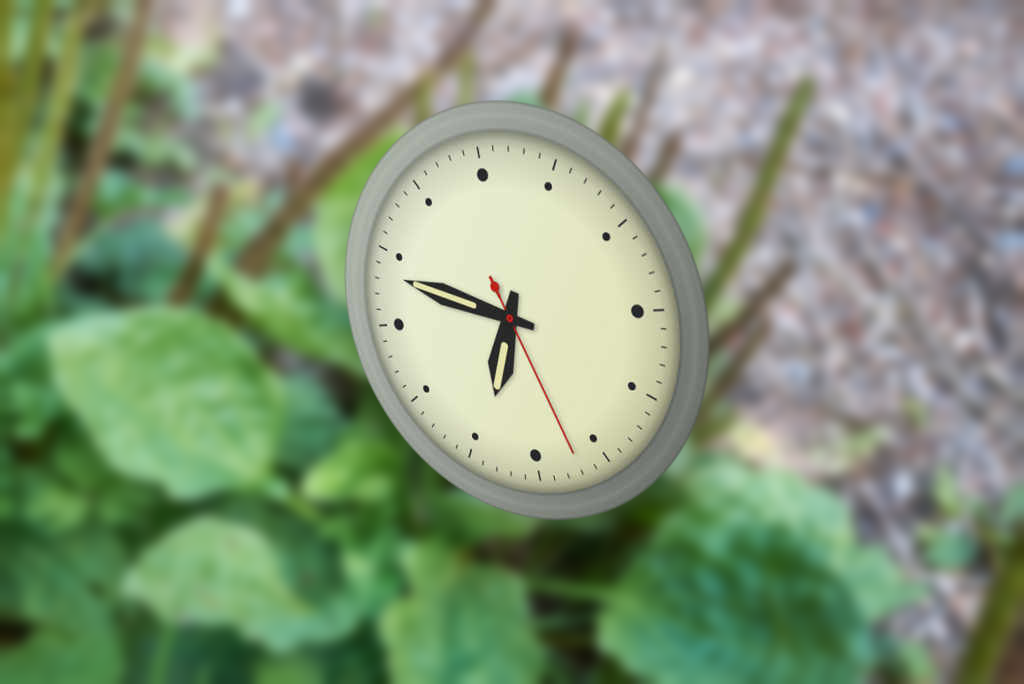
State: 6:48:27
